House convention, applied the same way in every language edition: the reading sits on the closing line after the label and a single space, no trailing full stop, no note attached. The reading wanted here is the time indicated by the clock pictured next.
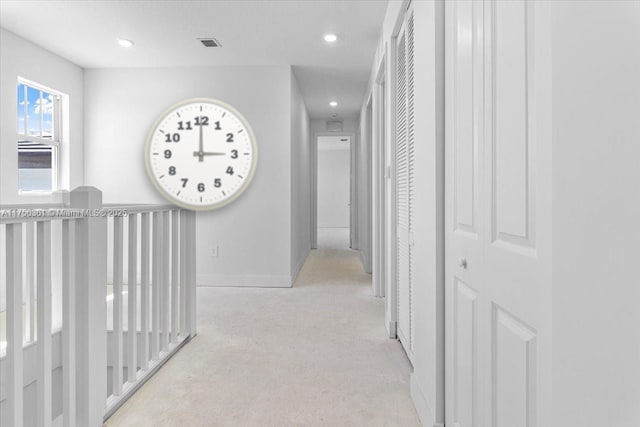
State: 3:00
